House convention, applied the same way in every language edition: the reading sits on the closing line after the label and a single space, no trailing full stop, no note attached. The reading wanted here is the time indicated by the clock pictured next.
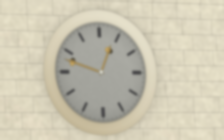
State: 12:48
